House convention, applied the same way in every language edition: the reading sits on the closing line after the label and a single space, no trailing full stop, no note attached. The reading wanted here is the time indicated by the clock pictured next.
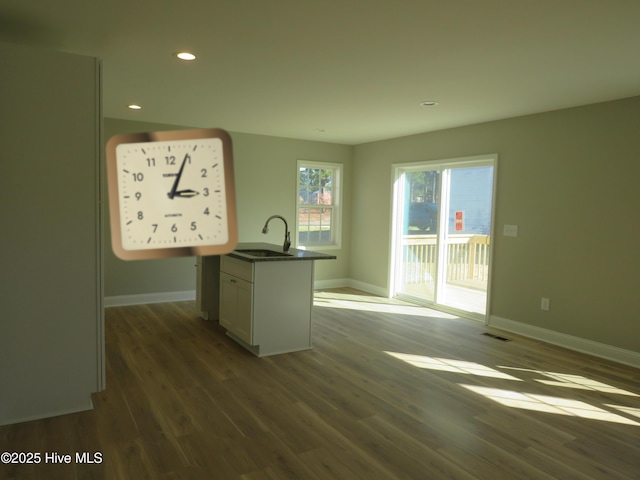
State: 3:04
